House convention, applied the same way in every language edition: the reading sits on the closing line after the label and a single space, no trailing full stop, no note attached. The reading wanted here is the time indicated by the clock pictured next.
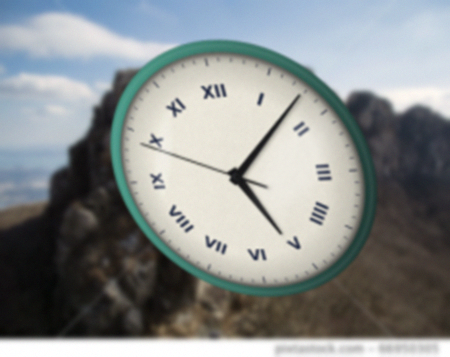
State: 5:07:49
